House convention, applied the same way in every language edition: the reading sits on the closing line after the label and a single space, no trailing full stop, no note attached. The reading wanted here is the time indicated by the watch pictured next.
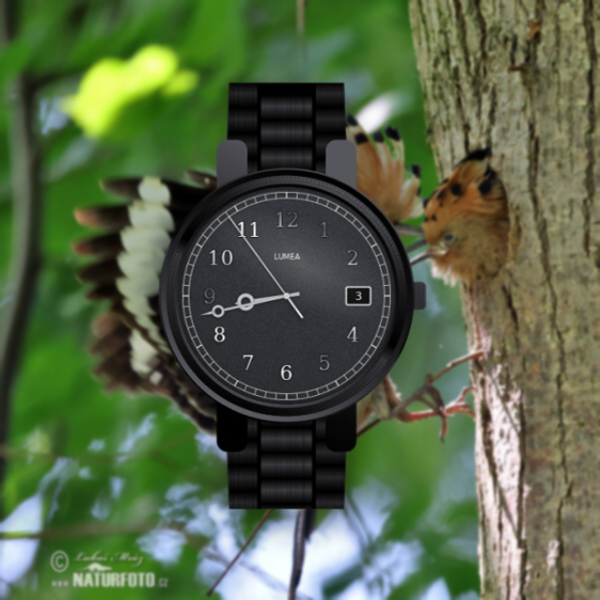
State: 8:42:54
